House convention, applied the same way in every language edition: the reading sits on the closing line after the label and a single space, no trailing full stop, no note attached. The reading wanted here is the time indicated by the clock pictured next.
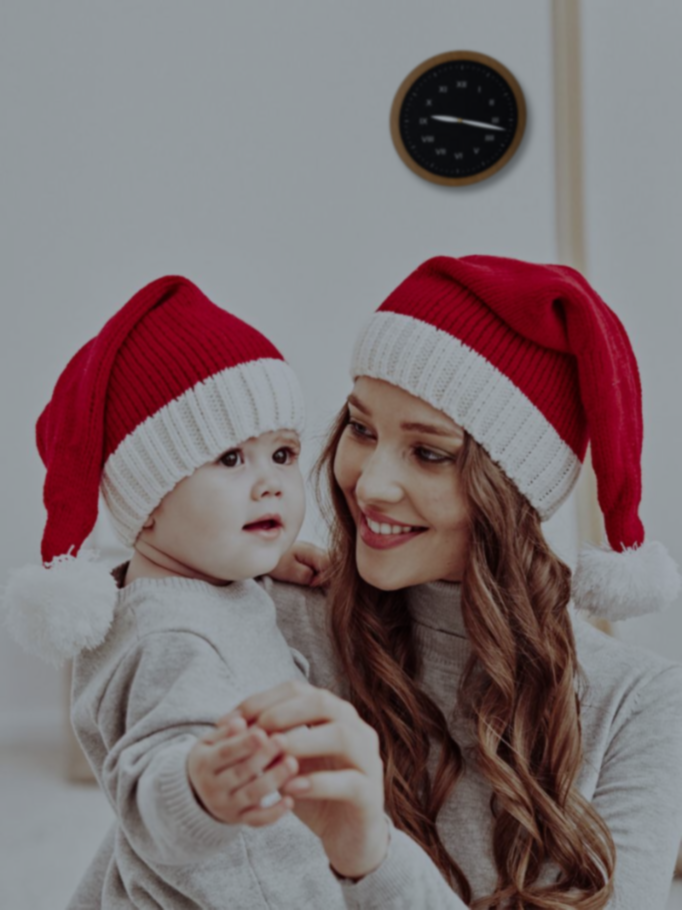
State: 9:17
